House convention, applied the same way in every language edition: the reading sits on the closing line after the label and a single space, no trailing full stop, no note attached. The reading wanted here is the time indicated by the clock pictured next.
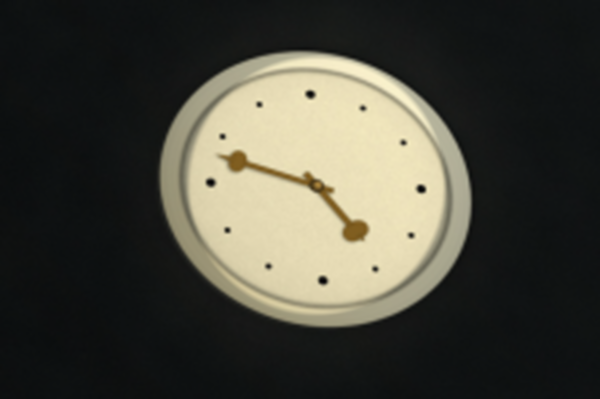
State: 4:48
